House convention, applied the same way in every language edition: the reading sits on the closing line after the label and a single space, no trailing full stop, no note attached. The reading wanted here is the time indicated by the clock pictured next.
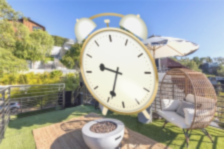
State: 9:34
